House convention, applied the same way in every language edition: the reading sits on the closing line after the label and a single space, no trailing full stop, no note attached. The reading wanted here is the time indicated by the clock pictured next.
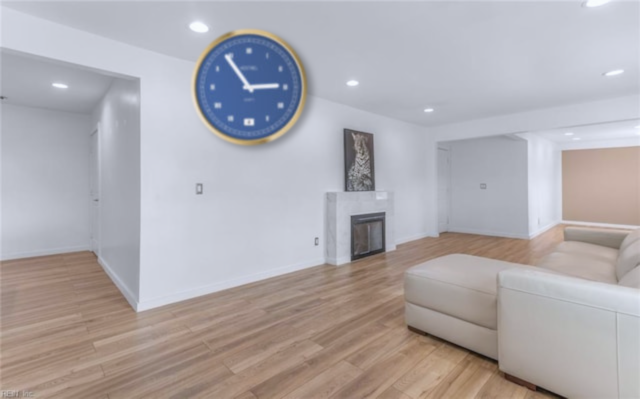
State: 2:54
